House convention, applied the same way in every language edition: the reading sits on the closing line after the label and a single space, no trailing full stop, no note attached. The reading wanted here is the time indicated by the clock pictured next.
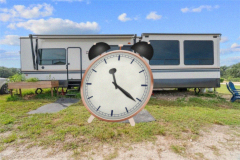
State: 11:21
